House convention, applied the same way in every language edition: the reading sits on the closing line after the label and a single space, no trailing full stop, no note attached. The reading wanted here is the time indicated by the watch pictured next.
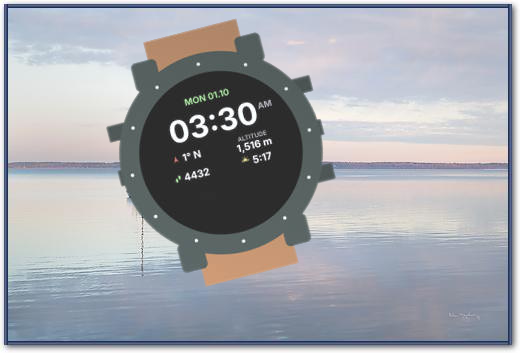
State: 3:30
